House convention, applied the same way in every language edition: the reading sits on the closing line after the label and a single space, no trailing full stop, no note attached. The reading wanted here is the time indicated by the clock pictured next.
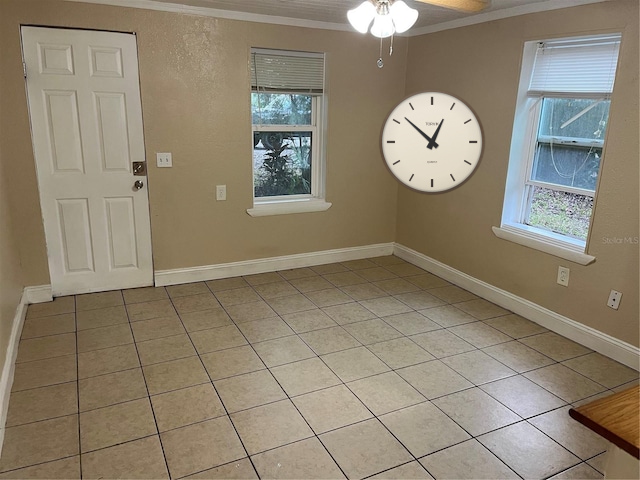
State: 12:52
